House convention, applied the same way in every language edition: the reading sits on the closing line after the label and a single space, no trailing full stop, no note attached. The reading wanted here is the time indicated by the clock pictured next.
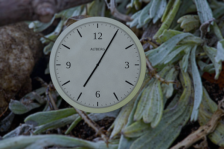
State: 7:05
